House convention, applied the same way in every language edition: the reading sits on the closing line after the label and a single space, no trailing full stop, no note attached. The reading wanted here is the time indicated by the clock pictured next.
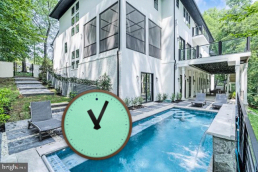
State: 11:04
